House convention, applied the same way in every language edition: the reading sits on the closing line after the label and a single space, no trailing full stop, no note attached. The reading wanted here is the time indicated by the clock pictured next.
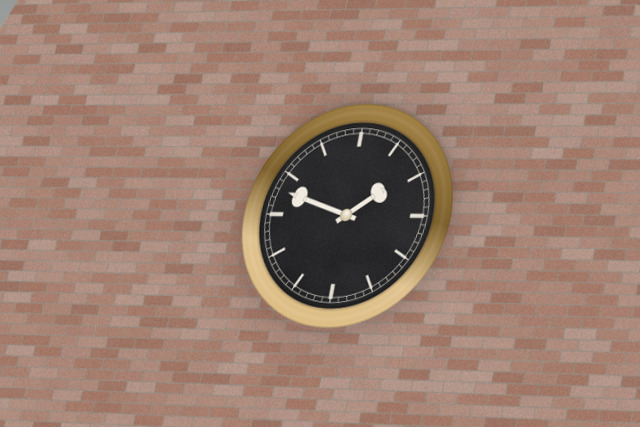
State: 1:48
